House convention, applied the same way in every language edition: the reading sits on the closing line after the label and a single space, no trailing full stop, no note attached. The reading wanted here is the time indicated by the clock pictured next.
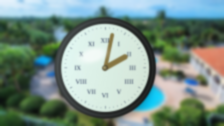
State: 2:02
